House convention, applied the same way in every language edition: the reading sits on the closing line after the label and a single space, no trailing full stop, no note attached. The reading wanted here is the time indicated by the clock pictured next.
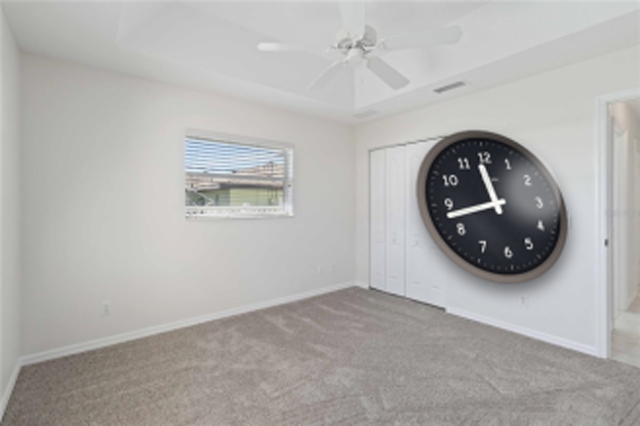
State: 11:43
